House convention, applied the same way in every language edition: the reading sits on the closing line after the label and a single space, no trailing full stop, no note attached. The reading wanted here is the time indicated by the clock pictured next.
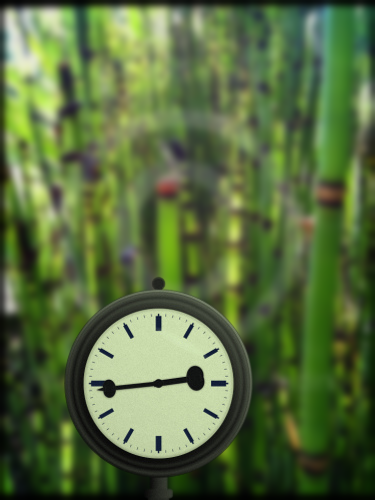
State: 2:44
